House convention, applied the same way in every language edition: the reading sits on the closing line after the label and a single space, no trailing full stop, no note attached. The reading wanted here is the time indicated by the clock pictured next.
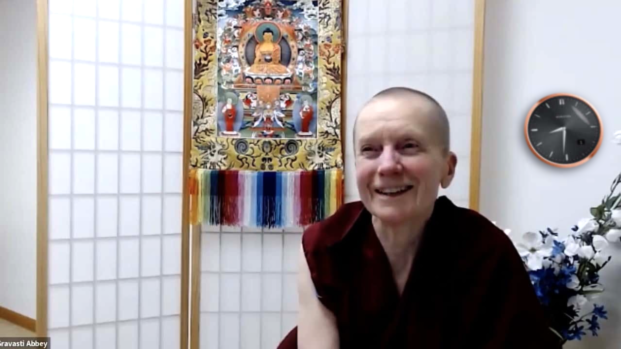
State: 8:31
